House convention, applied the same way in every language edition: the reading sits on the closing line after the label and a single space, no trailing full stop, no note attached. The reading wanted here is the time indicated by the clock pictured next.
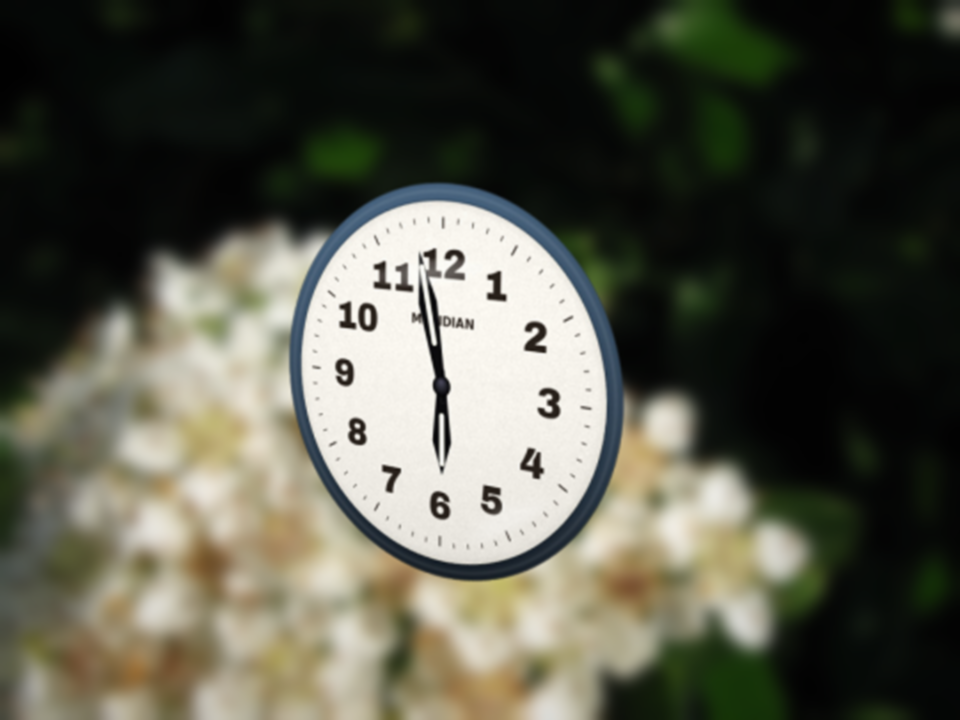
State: 5:58
